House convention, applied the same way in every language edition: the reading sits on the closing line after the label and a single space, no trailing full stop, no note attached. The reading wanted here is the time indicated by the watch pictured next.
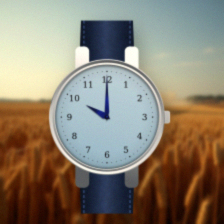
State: 10:00
